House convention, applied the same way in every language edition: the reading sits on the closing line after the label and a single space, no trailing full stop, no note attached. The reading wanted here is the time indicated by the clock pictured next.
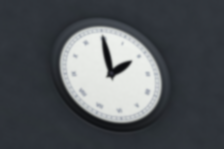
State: 2:00
